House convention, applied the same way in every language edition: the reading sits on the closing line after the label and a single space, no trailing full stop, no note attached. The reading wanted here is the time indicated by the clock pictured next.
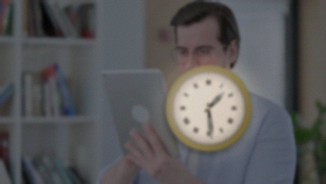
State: 1:29
